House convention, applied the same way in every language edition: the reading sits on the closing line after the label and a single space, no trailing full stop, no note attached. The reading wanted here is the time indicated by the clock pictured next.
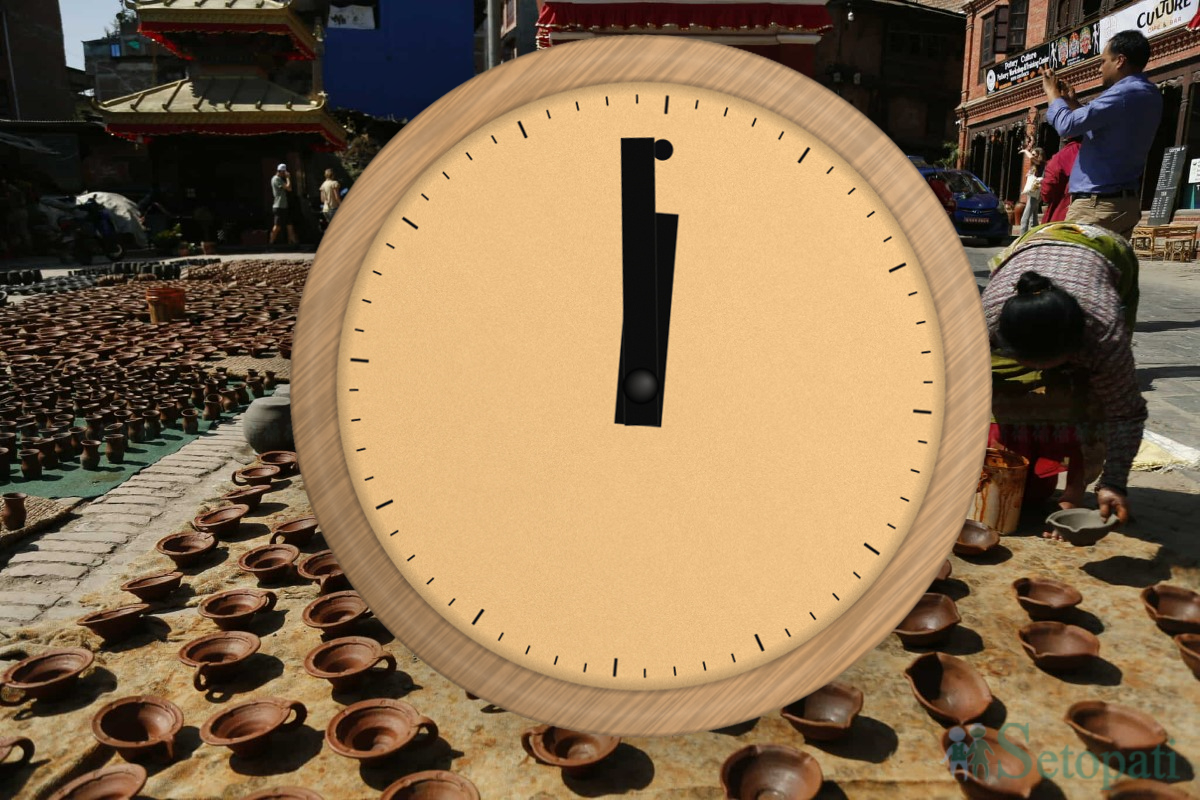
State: 11:59
